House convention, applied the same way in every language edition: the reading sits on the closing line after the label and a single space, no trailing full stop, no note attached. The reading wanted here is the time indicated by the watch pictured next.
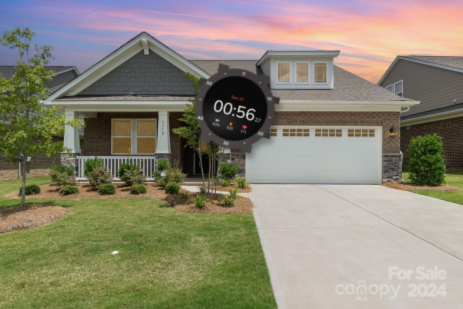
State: 0:56
